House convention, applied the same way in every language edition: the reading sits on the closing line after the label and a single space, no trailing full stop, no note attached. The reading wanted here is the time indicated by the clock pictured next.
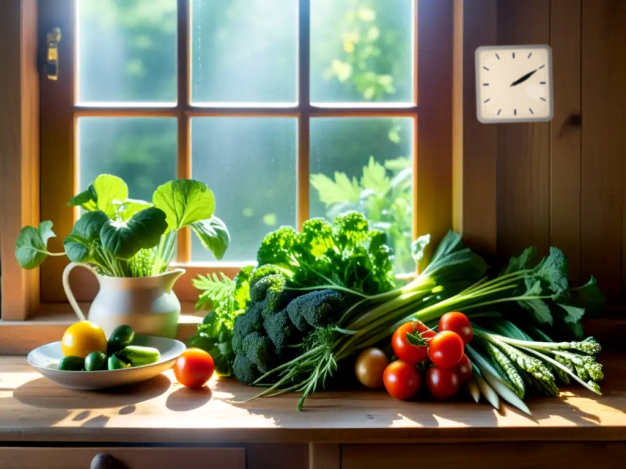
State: 2:10
